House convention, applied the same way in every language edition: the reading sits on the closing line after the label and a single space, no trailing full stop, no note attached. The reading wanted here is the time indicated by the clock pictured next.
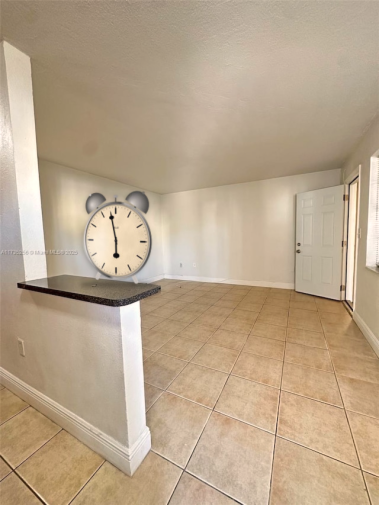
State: 5:58
